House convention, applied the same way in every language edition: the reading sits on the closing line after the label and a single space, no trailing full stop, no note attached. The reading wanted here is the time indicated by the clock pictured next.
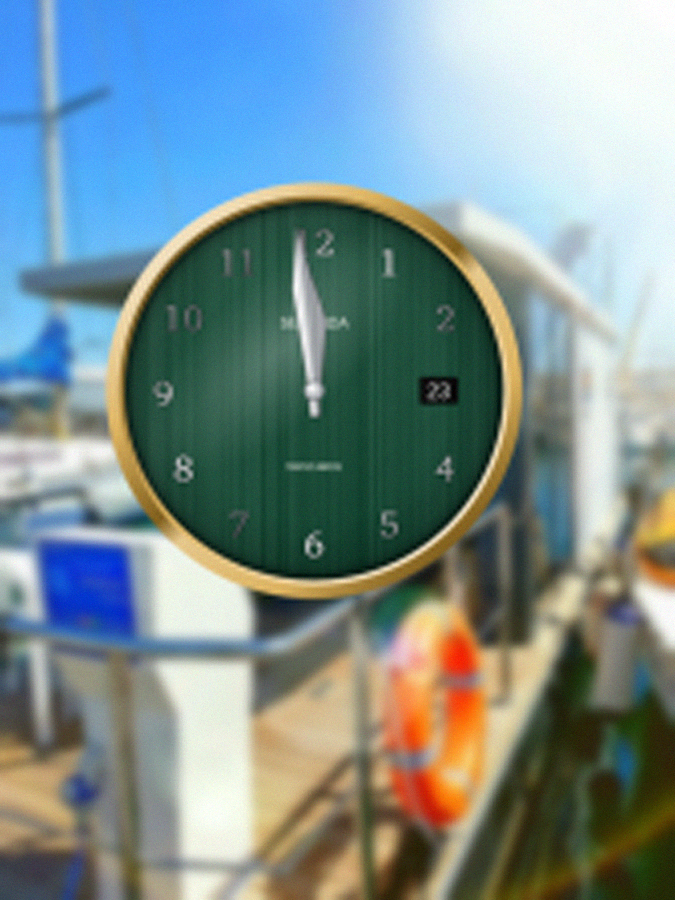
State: 11:59
